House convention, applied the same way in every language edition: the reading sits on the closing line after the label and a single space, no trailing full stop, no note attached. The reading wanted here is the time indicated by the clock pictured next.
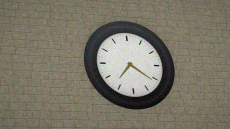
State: 7:21
